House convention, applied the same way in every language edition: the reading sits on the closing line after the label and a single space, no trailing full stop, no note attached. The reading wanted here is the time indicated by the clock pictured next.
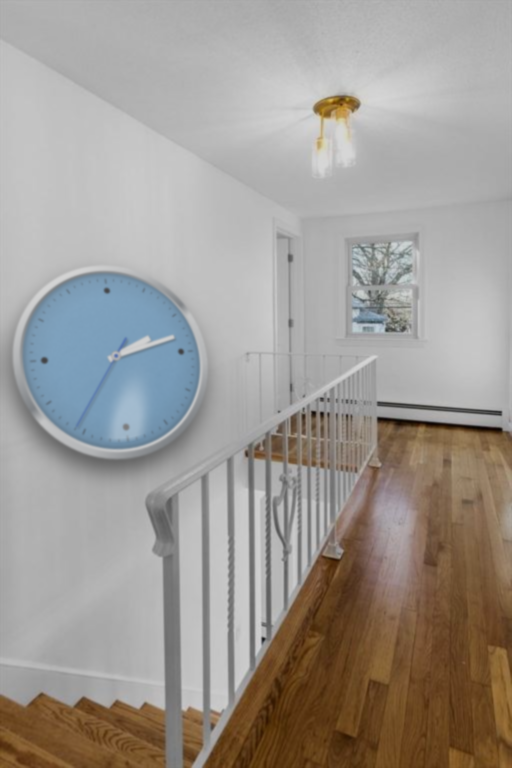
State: 2:12:36
